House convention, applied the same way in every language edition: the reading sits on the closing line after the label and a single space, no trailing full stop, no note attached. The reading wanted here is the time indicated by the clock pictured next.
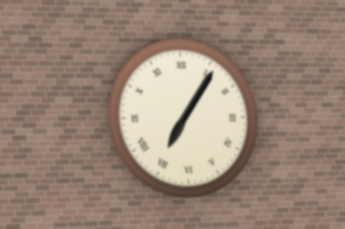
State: 7:06
